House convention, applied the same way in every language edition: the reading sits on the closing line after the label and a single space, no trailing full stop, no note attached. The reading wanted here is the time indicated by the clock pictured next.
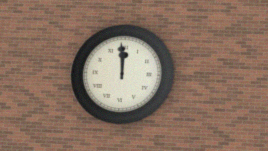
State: 11:59
